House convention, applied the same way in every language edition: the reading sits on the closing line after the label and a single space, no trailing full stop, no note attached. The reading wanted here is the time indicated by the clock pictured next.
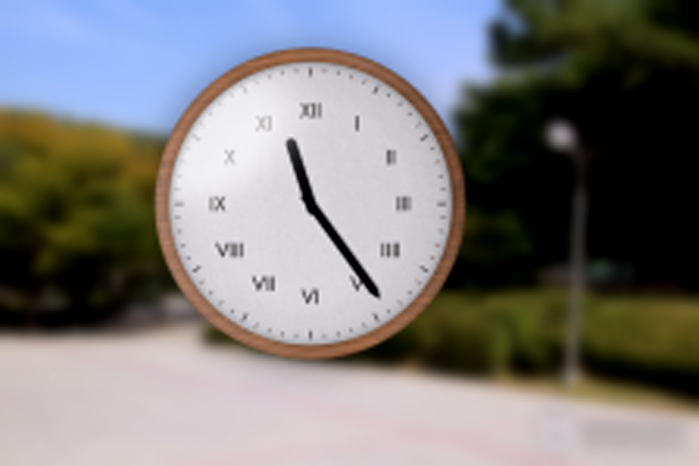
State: 11:24
